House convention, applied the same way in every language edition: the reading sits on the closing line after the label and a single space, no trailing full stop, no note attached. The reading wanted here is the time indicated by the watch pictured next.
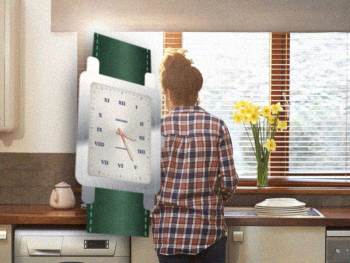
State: 3:25
